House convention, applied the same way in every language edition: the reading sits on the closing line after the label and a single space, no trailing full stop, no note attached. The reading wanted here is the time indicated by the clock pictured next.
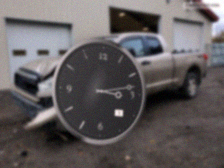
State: 3:13
